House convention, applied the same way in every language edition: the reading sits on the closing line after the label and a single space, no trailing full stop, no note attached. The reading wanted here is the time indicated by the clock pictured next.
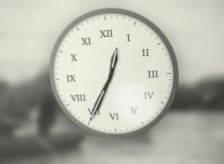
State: 12:35
